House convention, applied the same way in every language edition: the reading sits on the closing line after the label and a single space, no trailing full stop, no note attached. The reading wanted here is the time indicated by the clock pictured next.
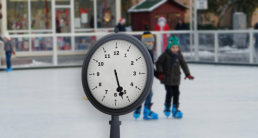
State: 5:27
